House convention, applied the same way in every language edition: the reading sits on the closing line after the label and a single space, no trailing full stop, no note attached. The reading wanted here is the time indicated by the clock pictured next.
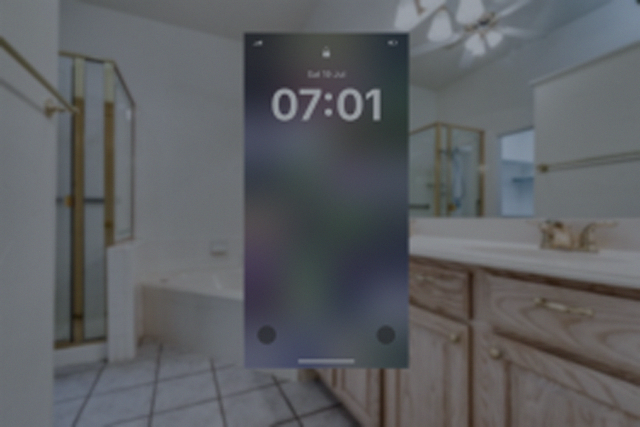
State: 7:01
